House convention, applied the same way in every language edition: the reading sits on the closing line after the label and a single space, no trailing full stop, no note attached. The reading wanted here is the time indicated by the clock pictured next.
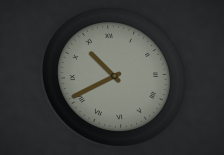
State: 10:41
